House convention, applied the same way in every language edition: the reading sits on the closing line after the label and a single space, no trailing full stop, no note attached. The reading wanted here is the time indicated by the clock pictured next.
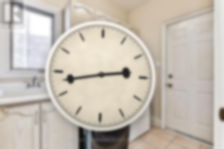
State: 2:43
